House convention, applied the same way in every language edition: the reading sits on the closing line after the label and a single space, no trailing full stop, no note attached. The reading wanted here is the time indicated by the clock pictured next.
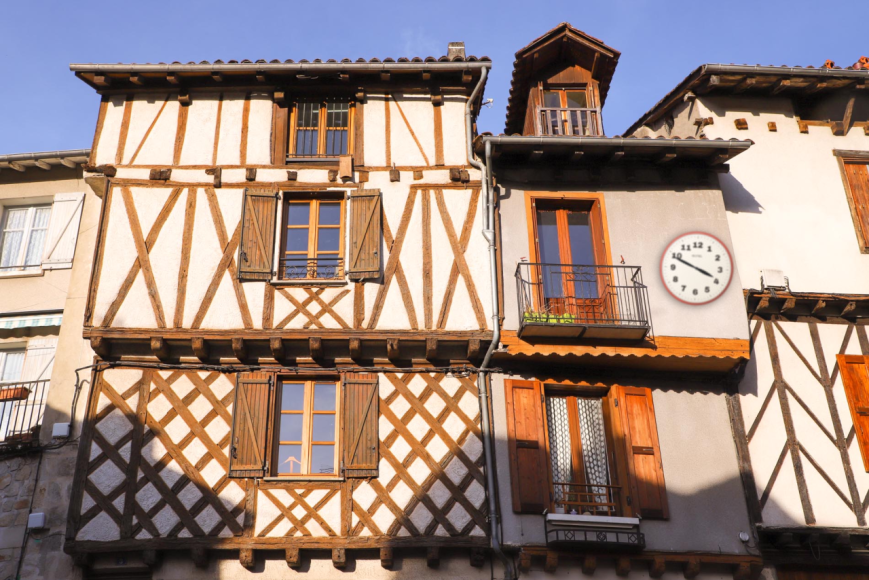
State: 3:49
